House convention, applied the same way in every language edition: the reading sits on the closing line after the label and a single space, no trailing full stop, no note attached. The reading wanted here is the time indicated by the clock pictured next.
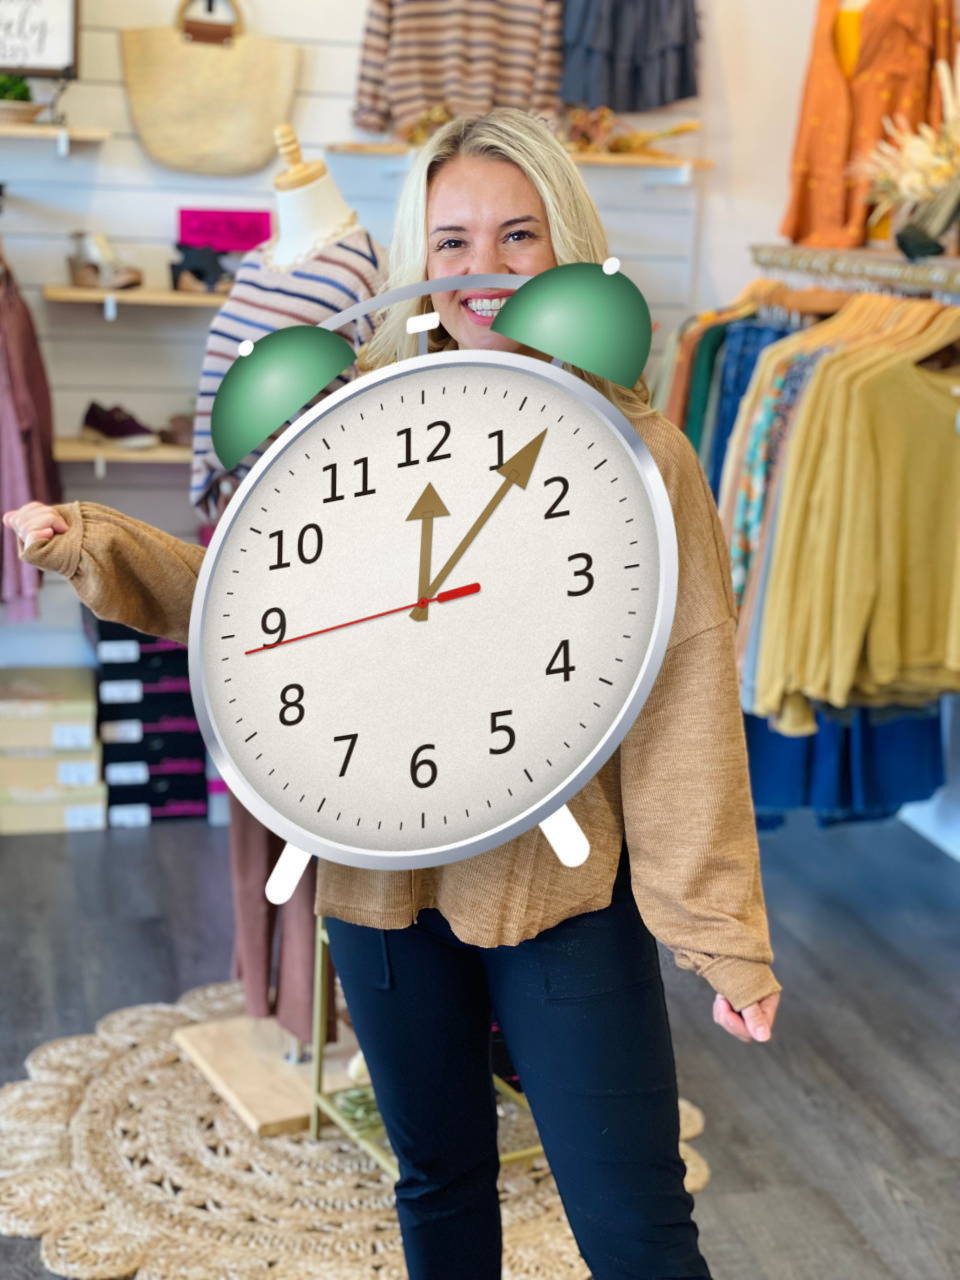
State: 12:06:44
